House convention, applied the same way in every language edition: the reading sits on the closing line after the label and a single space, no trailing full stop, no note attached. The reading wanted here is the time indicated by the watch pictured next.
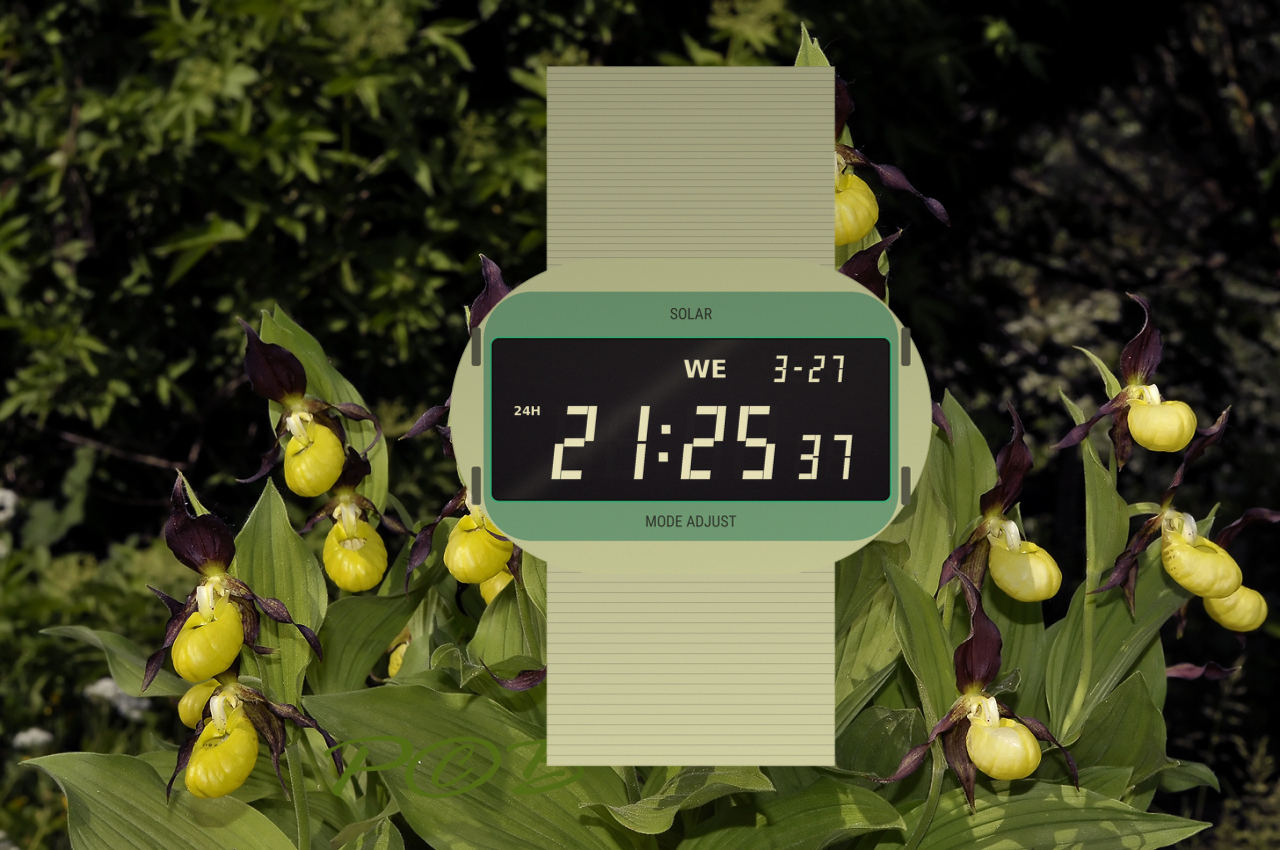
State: 21:25:37
